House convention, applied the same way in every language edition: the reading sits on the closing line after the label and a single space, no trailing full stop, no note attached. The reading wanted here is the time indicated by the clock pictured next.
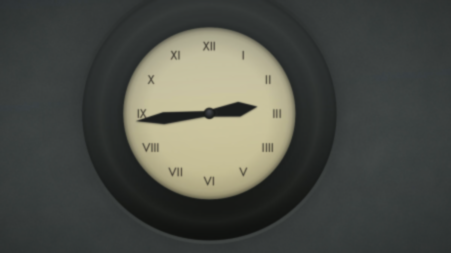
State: 2:44
